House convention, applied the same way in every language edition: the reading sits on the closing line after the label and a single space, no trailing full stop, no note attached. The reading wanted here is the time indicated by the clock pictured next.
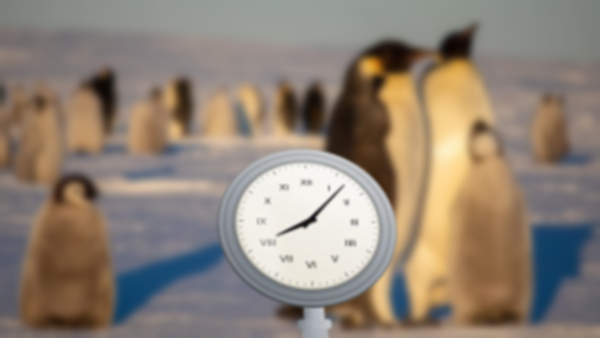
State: 8:07
